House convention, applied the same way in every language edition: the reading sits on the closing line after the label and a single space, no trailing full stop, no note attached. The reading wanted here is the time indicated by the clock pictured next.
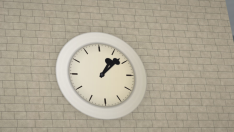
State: 1:08
